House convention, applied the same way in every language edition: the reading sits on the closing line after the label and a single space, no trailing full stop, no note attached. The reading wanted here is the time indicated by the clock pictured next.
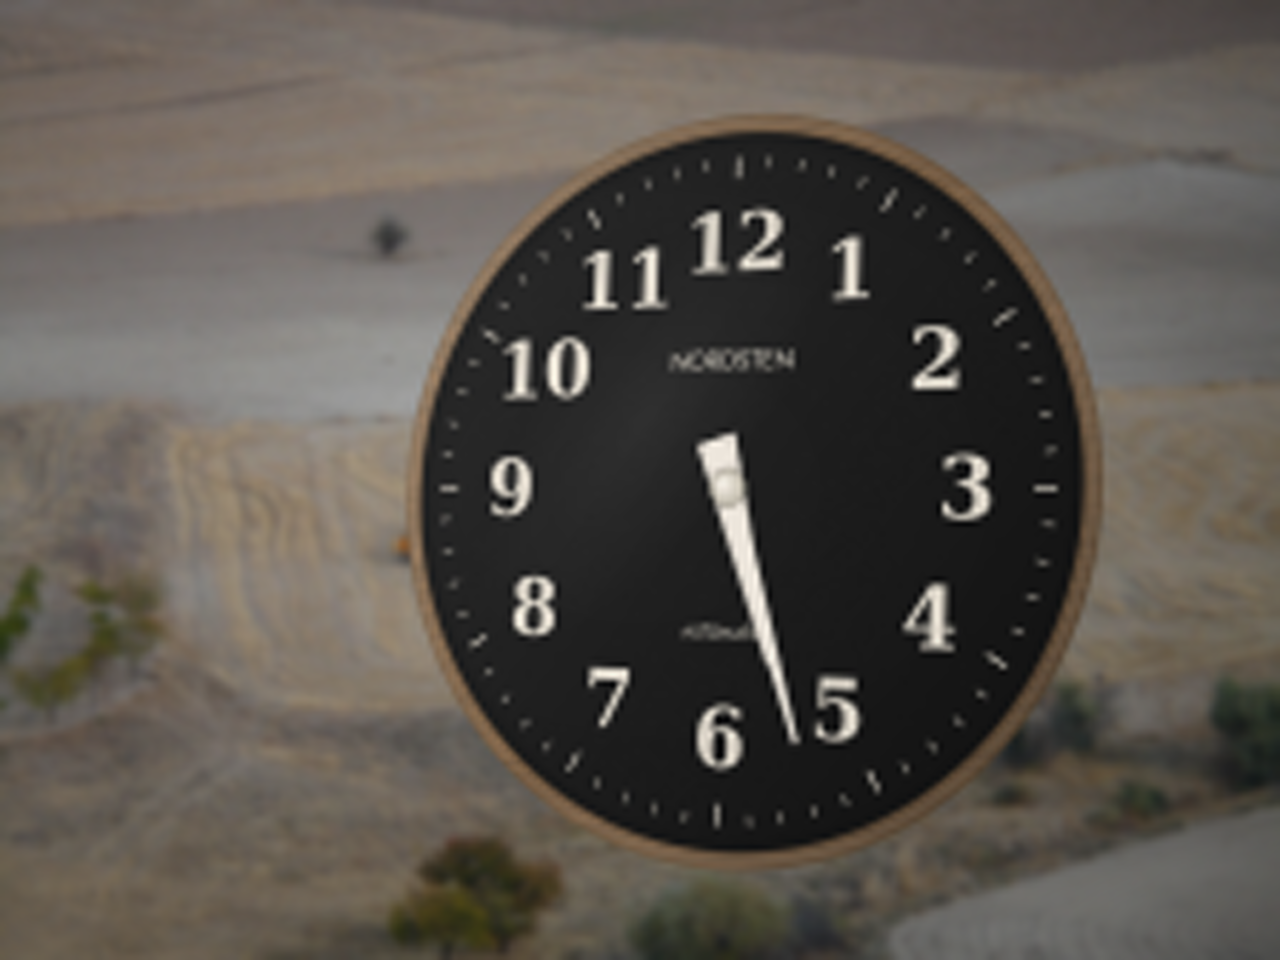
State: 5:27
